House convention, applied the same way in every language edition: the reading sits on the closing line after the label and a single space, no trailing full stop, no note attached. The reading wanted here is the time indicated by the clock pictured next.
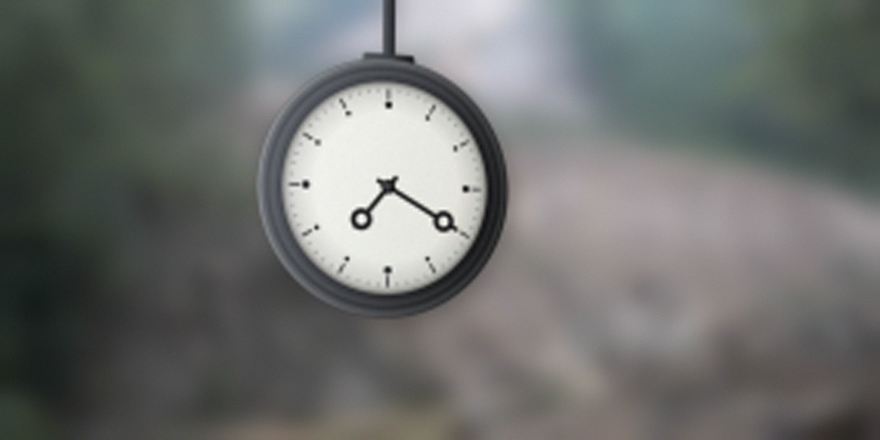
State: 7:20
